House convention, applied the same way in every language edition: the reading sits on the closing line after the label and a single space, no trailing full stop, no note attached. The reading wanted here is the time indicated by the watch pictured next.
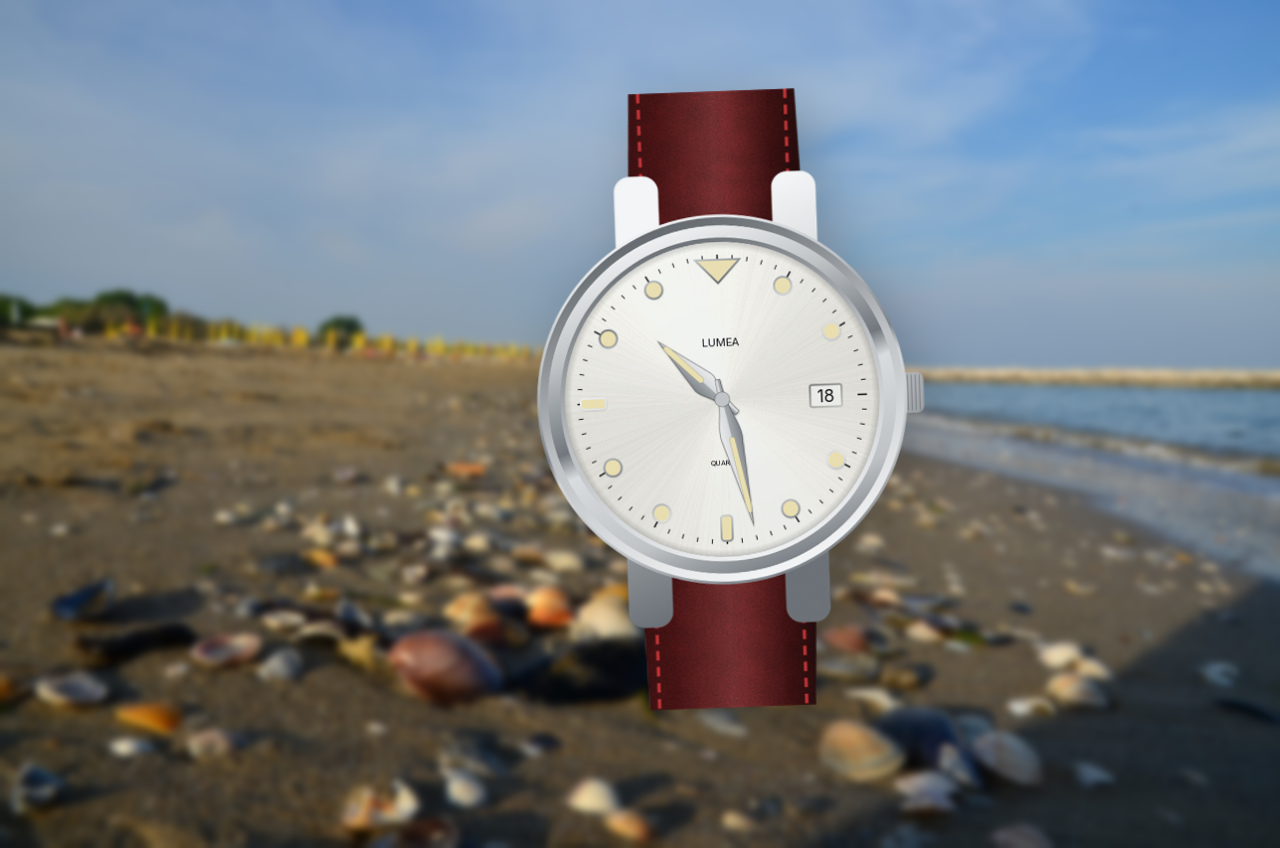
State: 10:28
